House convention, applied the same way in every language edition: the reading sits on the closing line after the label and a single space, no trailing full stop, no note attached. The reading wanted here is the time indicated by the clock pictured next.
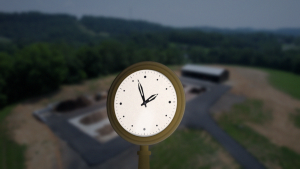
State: 1:57
